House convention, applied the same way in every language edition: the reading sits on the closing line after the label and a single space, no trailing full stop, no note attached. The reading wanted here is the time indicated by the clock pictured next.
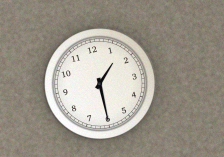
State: 1:30
